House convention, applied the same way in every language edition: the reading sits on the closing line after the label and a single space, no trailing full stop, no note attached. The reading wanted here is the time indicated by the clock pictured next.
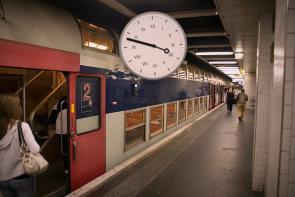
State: 3:48
